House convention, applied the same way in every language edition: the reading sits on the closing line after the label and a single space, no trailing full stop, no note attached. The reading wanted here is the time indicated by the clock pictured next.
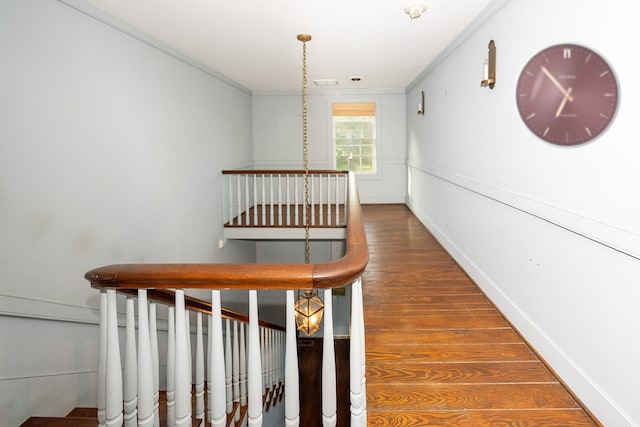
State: 6:53
